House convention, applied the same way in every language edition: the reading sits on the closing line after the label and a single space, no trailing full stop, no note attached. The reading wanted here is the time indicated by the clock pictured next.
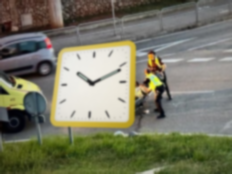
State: 10:11
